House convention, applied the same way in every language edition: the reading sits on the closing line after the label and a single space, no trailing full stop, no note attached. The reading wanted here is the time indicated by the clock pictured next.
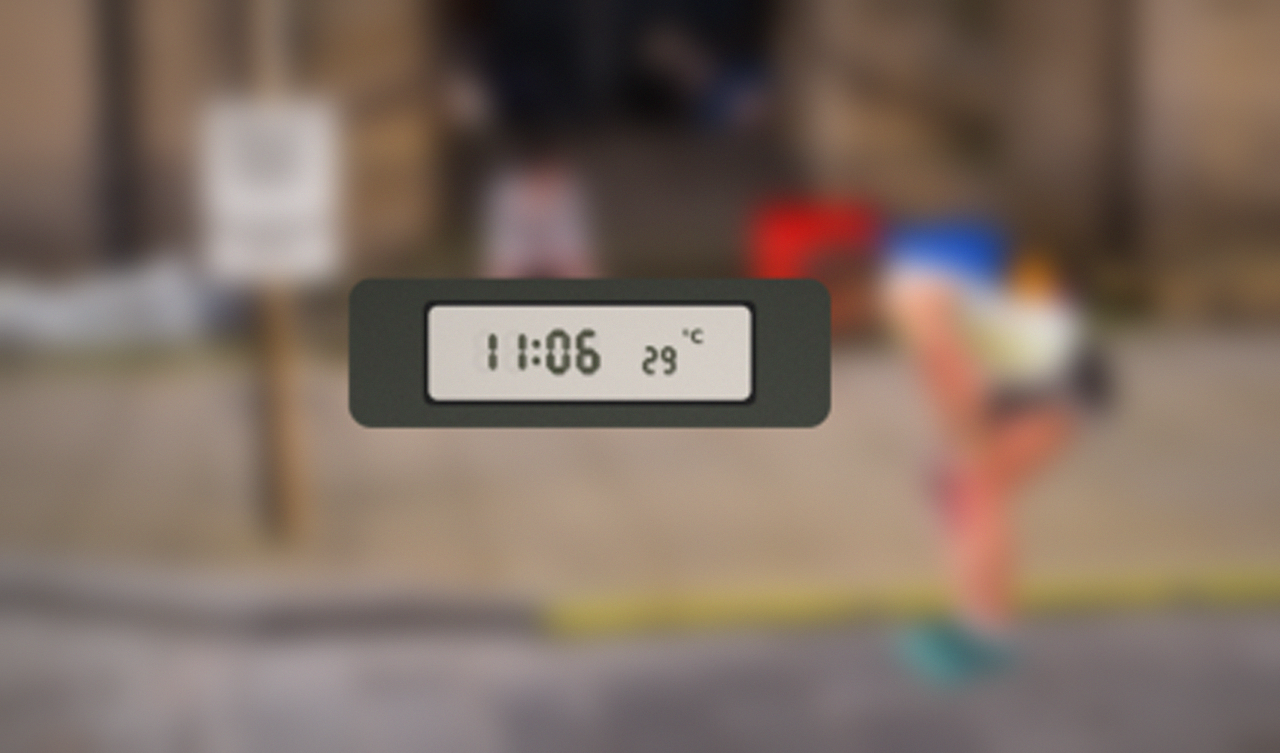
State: 11:06
